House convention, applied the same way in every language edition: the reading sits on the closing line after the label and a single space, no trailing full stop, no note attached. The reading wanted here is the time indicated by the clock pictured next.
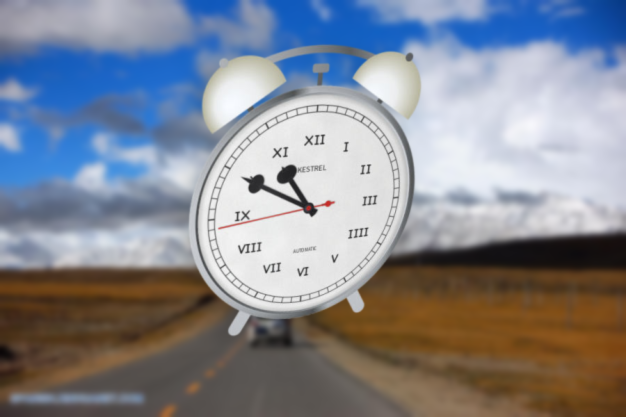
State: 10:49:44
